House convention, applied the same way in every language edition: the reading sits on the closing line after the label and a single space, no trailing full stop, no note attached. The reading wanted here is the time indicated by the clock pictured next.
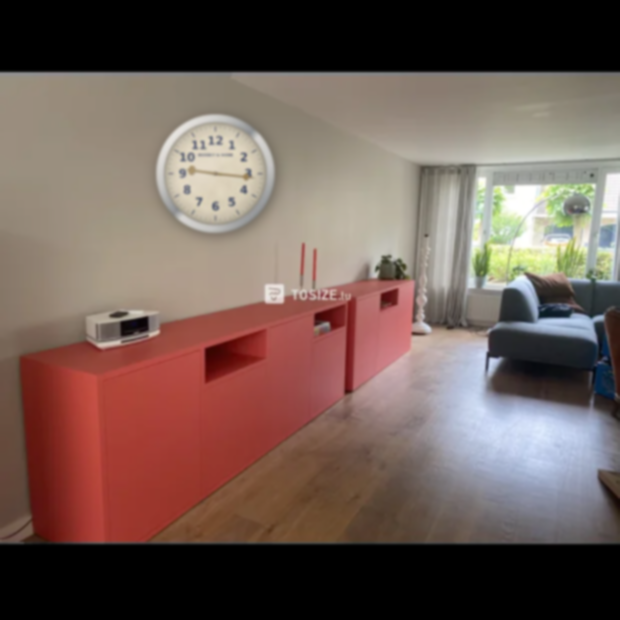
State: 9:16
